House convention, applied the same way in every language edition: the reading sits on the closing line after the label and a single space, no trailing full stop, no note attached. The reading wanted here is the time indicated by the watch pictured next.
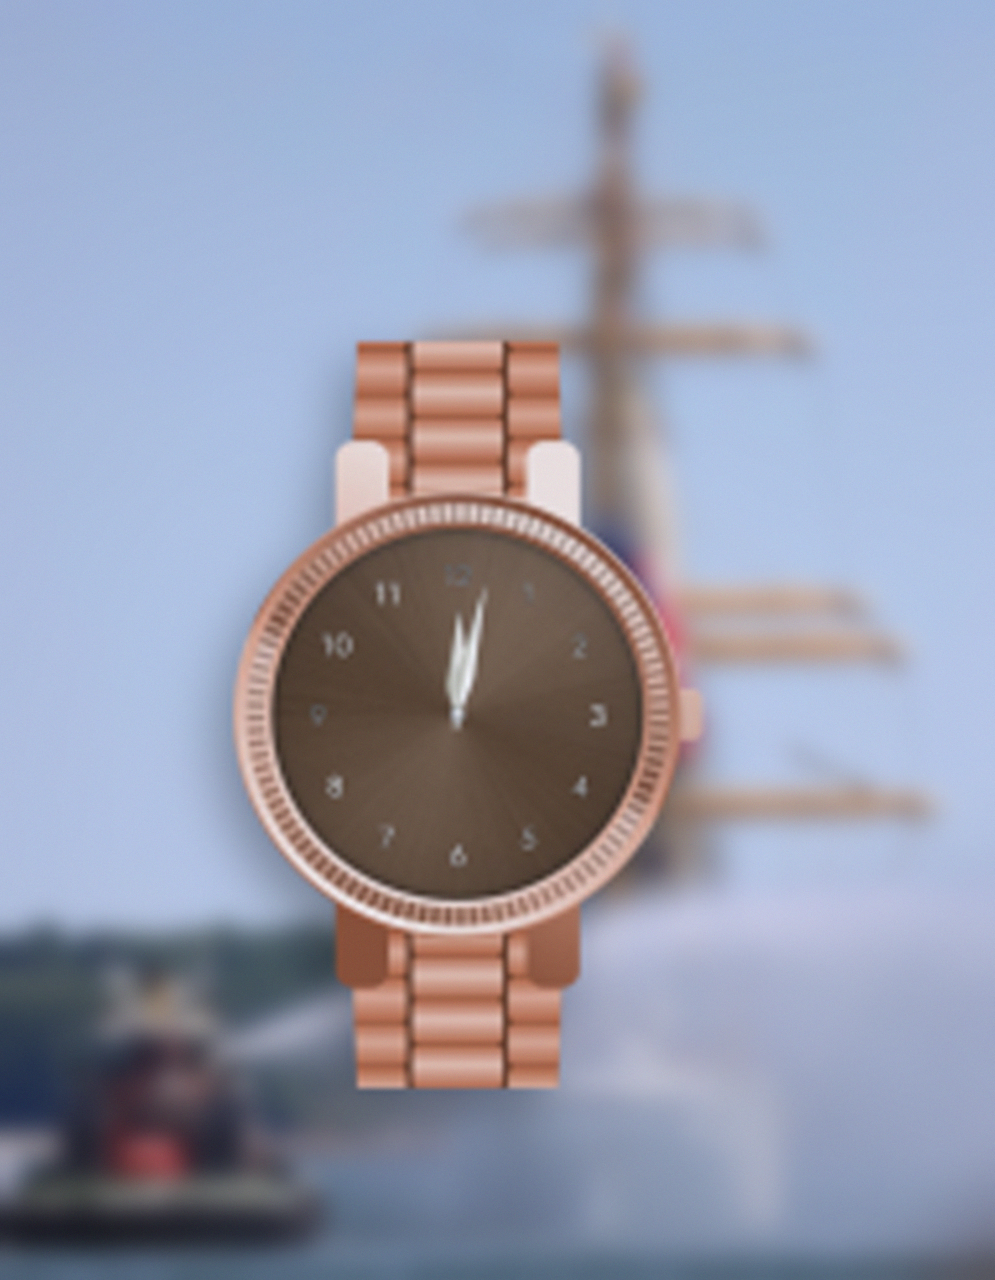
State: 12:02
